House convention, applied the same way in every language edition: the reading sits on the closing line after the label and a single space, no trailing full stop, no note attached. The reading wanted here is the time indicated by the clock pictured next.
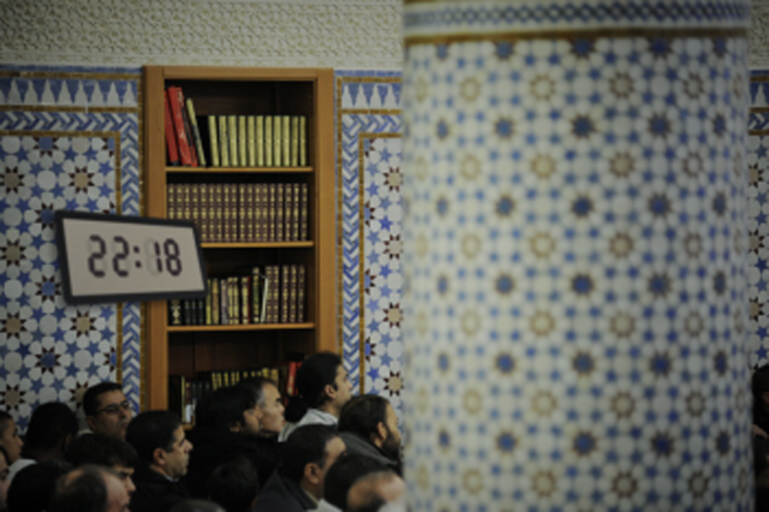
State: 22:18
